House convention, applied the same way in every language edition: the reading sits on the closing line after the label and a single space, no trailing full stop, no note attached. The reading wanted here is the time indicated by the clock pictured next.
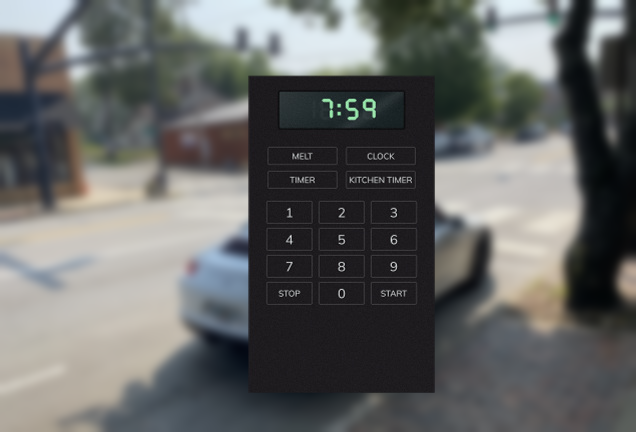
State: 7:59
